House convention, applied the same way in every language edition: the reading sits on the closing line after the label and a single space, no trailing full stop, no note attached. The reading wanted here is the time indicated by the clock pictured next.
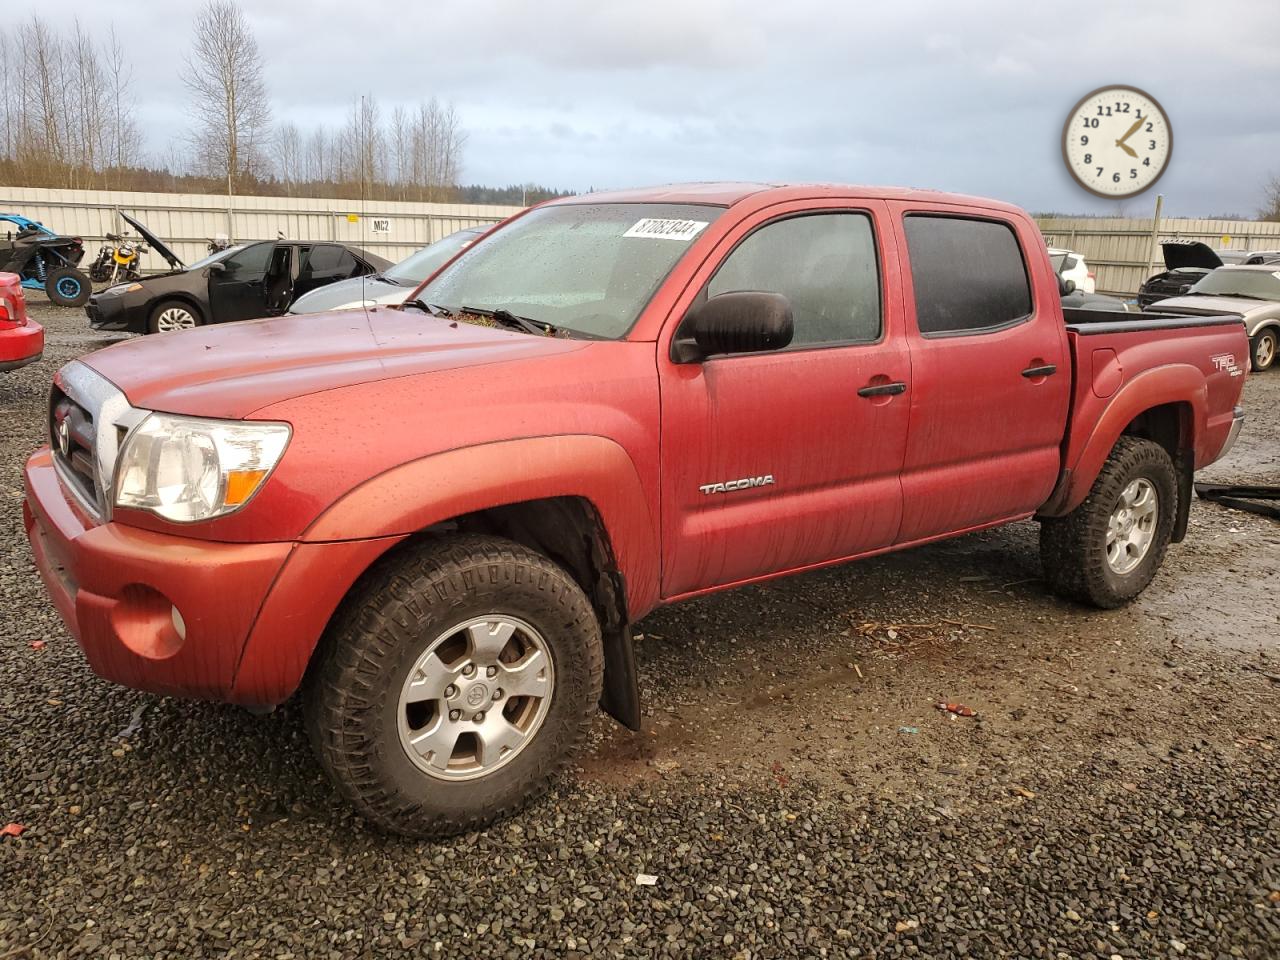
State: 4:07
